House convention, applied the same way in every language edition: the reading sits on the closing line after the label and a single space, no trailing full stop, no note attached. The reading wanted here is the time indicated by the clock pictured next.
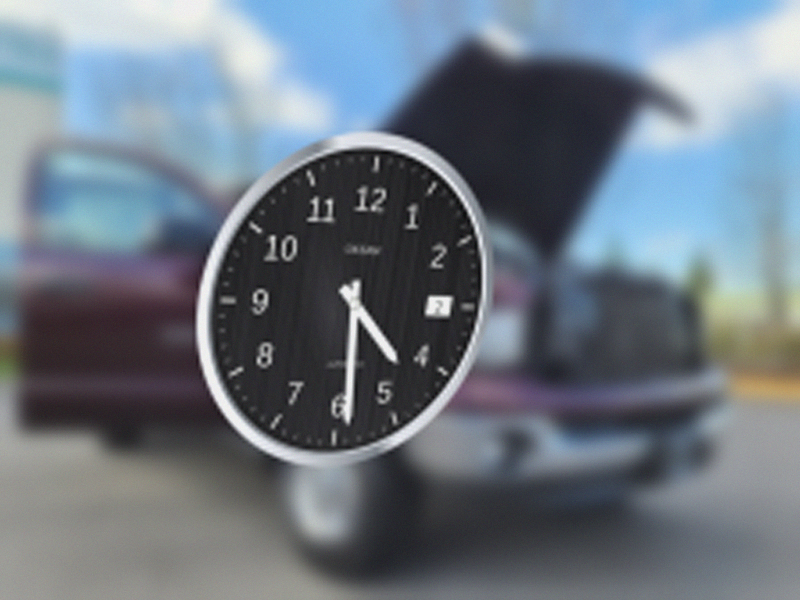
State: 4:29
